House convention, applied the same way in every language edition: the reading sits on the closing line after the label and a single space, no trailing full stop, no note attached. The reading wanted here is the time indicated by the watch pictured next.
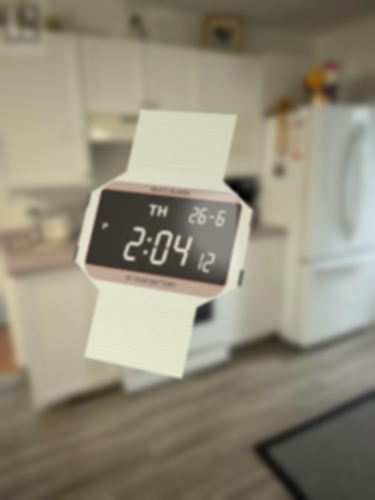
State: 2:04:12
